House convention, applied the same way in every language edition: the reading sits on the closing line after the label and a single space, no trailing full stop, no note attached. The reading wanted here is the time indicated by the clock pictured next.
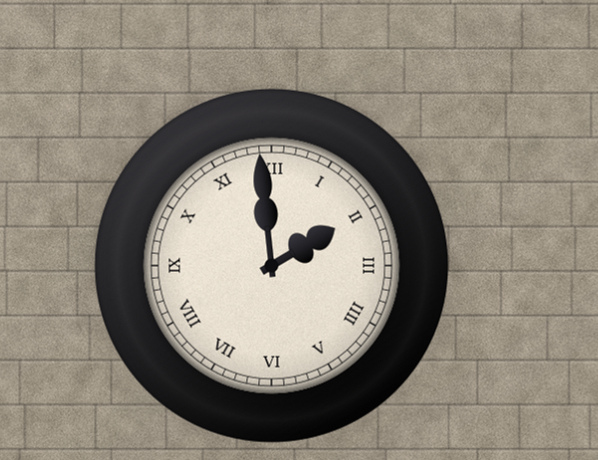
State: 1:59
